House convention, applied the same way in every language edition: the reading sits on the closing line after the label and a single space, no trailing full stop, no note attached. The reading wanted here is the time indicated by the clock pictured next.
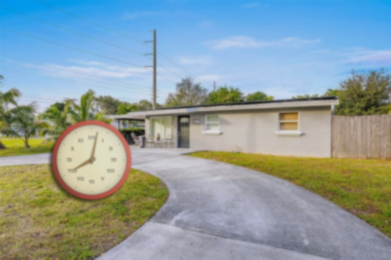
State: 8:02
